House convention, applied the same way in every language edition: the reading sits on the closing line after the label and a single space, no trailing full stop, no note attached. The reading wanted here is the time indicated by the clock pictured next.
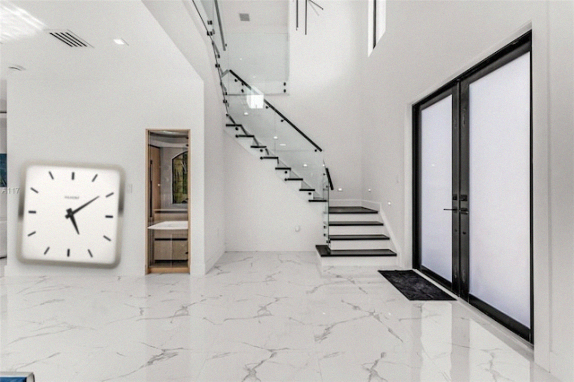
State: 5:09
